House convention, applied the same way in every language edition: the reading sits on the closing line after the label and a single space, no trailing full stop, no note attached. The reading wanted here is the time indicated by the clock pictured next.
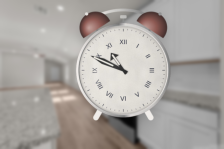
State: 10:49
